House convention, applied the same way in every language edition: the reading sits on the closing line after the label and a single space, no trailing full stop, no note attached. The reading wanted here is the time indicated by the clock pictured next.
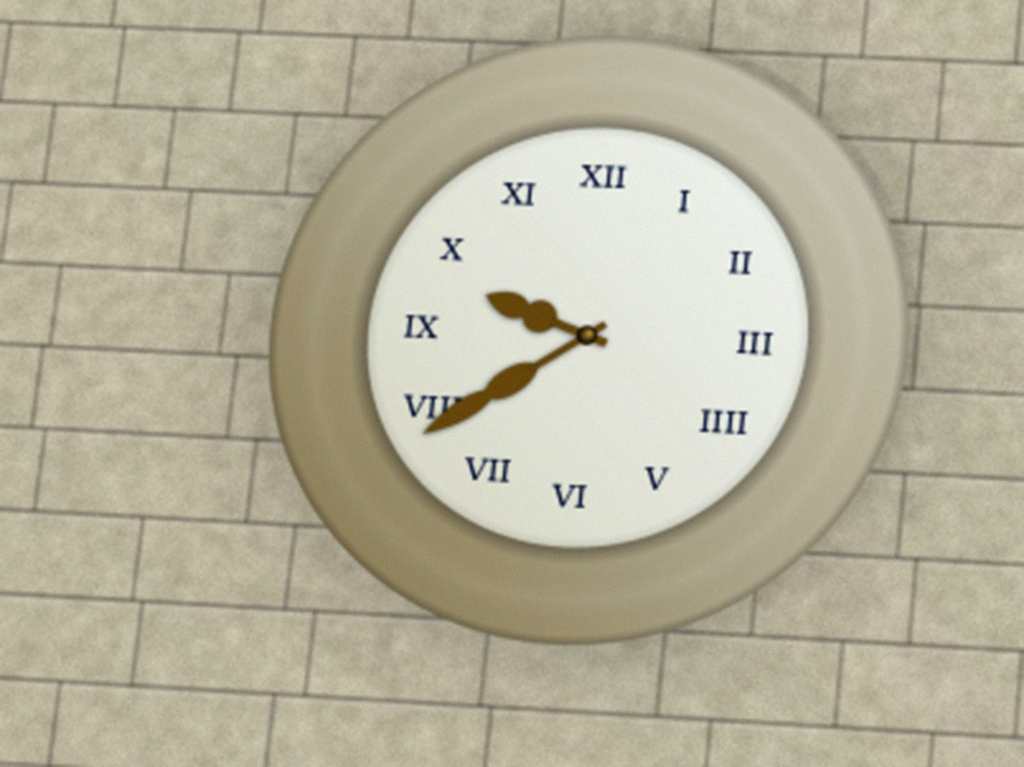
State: 9:39
